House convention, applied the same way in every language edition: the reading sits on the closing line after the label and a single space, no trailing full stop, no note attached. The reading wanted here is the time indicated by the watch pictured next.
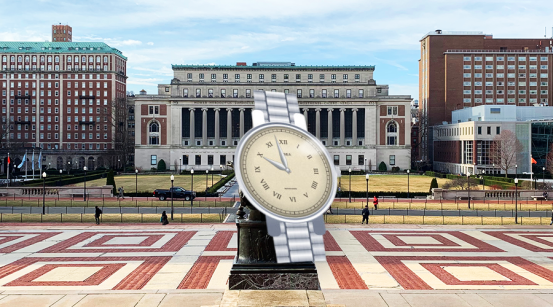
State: 9:58
